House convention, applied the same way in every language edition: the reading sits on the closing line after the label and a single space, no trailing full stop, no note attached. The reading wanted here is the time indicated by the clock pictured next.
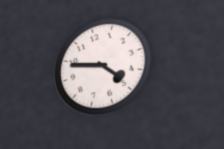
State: 4:49
